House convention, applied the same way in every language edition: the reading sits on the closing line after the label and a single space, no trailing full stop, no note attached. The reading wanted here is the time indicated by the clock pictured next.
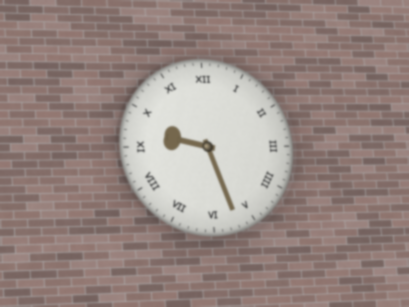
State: 9:27
